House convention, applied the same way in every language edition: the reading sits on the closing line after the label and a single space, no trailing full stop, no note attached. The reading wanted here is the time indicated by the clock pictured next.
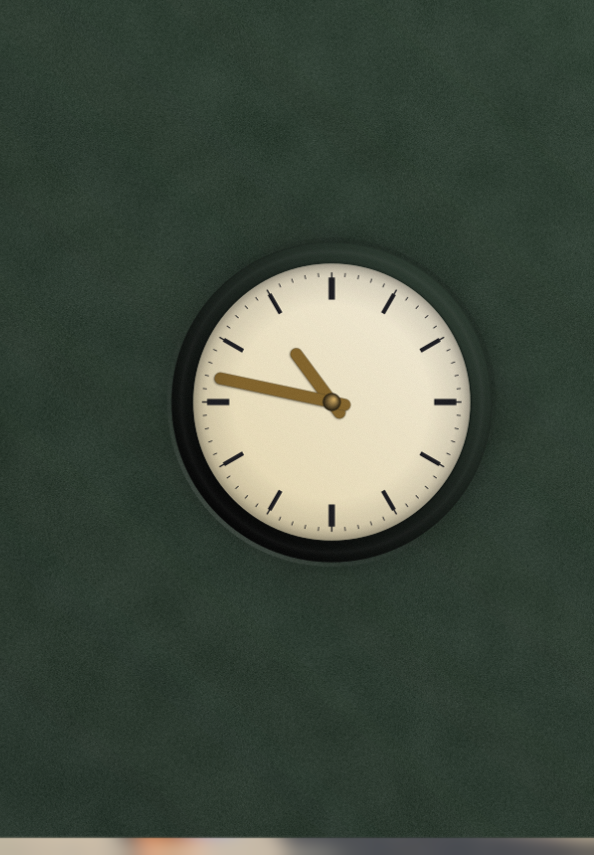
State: 10:47
